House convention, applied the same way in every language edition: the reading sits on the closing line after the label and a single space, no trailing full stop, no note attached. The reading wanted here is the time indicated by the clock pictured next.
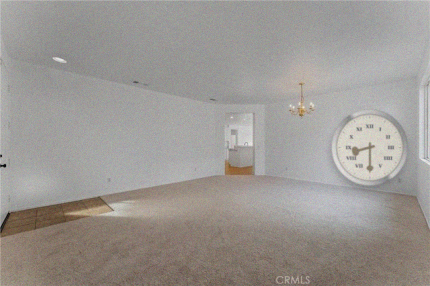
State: 8:30
